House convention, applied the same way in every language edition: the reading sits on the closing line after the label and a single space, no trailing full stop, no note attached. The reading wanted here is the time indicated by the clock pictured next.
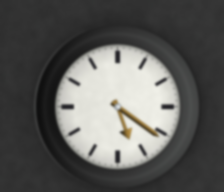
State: 5:21
